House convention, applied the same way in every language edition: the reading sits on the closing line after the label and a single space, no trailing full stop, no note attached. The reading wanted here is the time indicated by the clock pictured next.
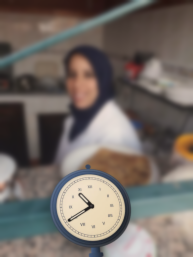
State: 10:40
